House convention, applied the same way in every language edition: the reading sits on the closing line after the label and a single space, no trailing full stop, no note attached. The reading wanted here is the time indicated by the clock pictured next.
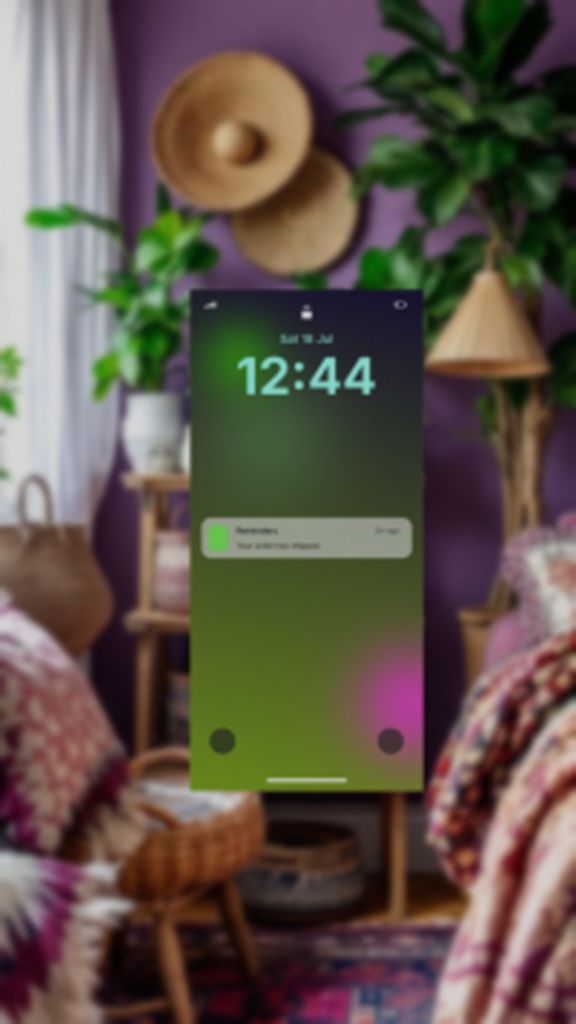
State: 12:44
